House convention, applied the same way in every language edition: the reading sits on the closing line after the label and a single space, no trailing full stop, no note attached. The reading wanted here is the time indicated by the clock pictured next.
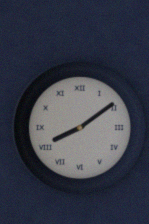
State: 8:09
